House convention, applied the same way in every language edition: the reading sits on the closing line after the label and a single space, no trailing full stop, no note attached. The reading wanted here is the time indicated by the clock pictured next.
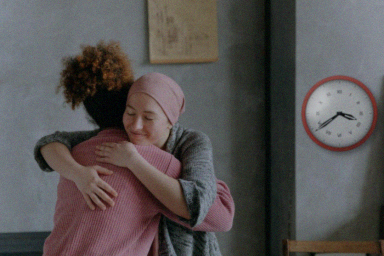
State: 3:39
